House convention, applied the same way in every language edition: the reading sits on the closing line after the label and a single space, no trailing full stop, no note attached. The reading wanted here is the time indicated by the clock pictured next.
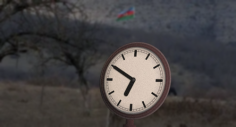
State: 6:50
